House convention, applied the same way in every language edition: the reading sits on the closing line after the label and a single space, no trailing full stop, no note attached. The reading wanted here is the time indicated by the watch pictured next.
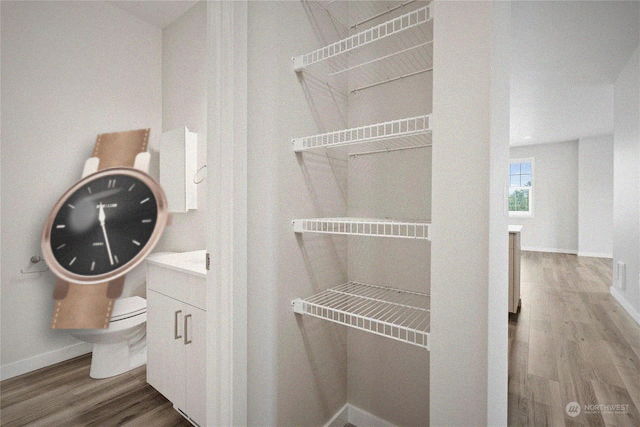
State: 11:26
